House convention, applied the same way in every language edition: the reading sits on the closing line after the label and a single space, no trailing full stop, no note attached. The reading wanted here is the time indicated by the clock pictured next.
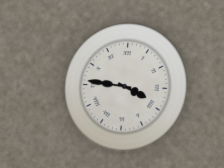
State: 3:46
